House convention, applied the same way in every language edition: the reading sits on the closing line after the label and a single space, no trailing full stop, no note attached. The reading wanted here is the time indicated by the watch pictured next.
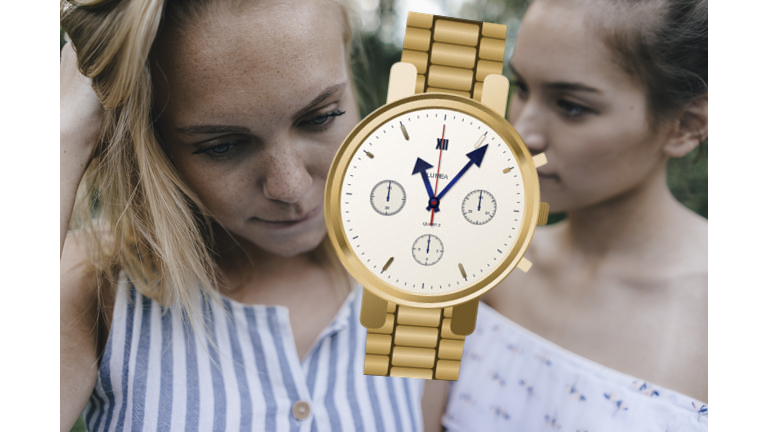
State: 11:06
